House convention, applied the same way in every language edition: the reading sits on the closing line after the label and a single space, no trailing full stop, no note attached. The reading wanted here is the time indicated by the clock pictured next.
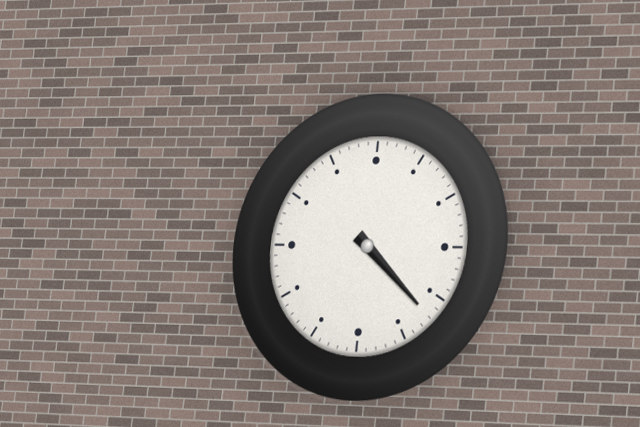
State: 4:22
